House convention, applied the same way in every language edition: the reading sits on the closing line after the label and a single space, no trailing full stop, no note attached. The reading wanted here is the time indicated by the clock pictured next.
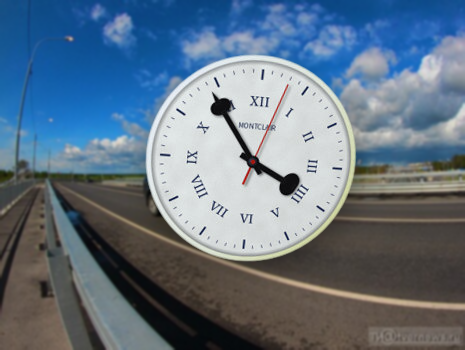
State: 3:54:03
